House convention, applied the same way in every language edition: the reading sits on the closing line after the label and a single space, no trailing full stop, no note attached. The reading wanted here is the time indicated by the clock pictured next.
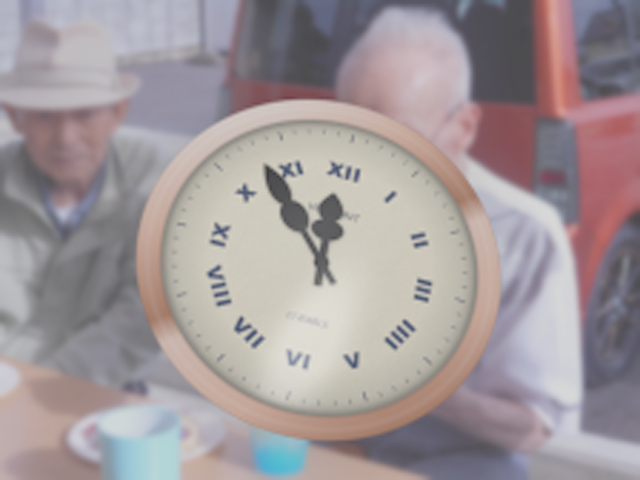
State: 11:53
